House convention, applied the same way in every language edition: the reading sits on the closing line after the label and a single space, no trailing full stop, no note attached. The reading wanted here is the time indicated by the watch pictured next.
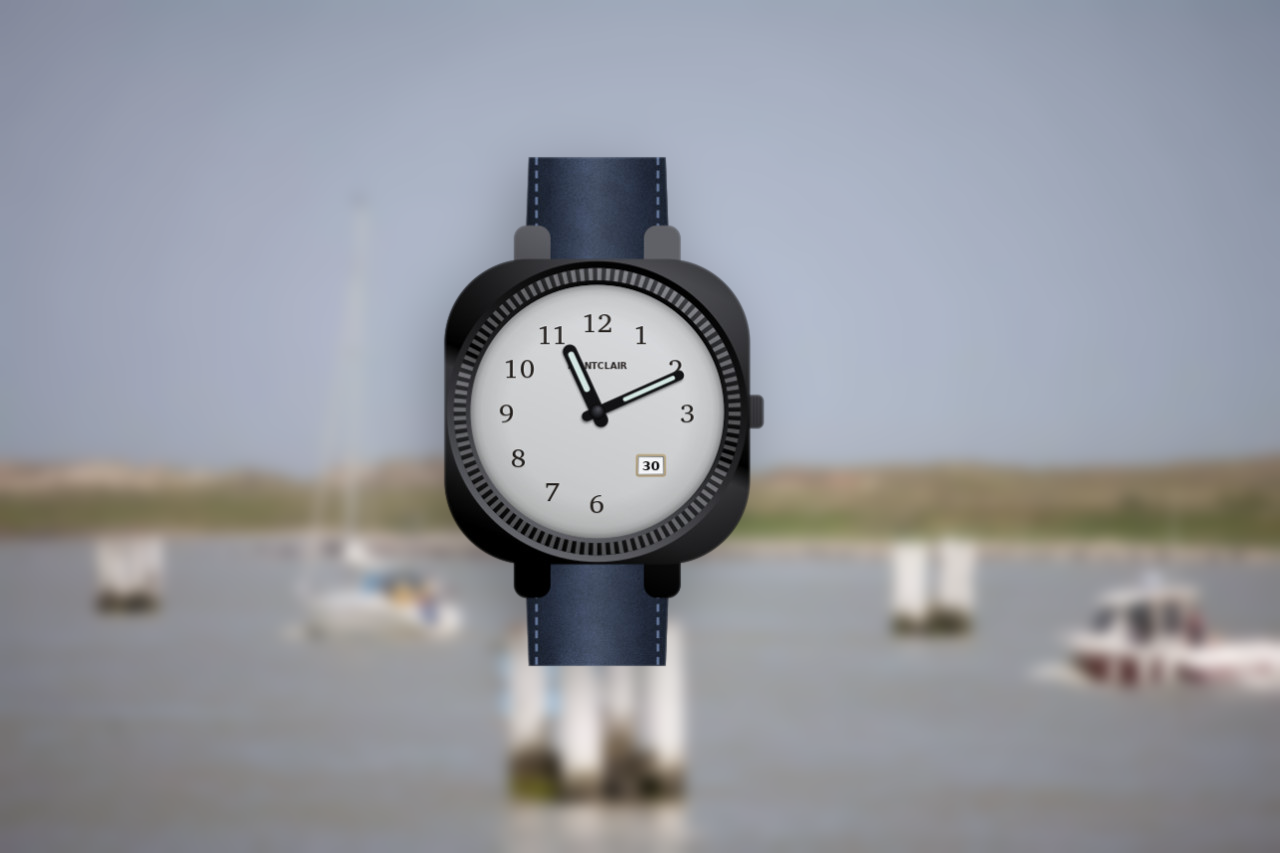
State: 11:11
